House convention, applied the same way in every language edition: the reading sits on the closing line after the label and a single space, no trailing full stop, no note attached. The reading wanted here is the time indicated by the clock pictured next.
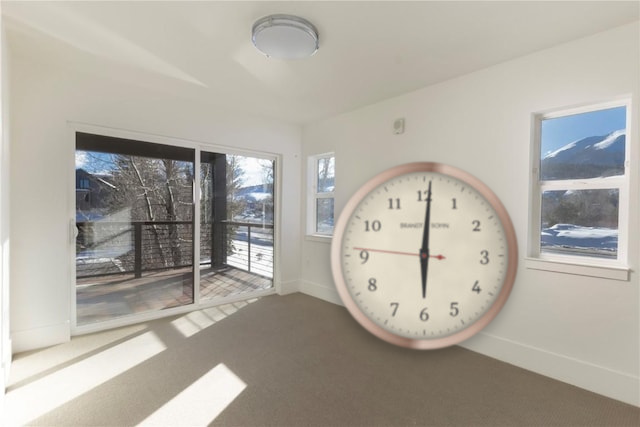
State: 6:00:46
